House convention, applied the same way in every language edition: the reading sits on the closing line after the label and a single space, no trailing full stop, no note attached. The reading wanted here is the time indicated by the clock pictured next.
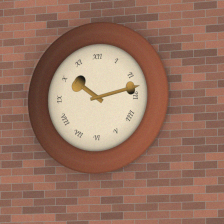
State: 10:13
